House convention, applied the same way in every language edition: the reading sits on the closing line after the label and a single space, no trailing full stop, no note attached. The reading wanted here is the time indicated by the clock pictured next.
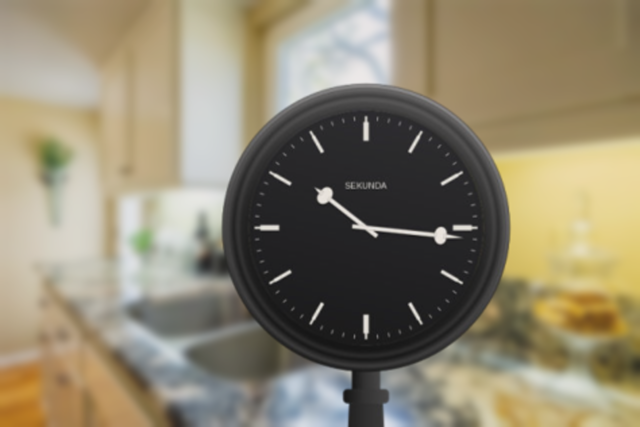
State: 10:16
